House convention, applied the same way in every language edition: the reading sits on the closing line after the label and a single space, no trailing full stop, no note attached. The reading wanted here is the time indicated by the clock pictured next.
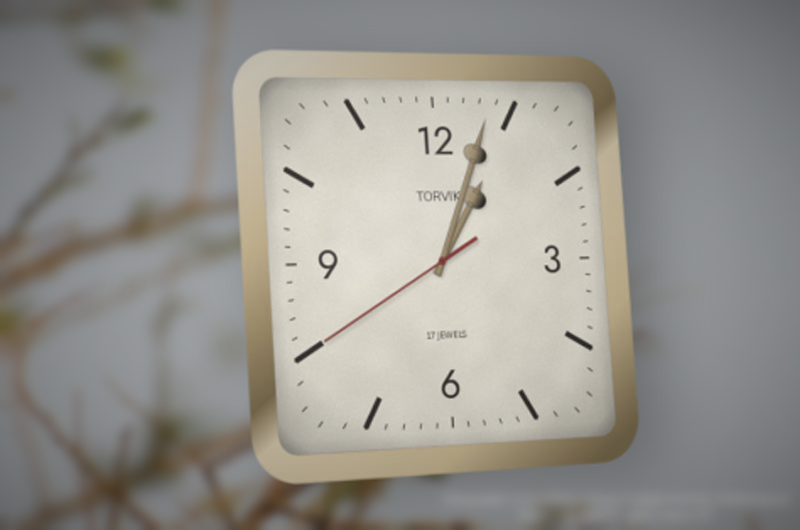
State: 1:03:40
